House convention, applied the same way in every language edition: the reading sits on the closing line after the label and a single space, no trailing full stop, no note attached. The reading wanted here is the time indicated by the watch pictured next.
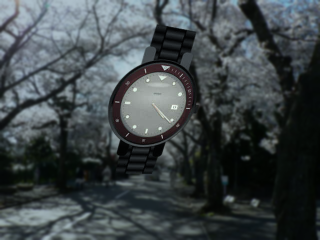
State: 4:21
